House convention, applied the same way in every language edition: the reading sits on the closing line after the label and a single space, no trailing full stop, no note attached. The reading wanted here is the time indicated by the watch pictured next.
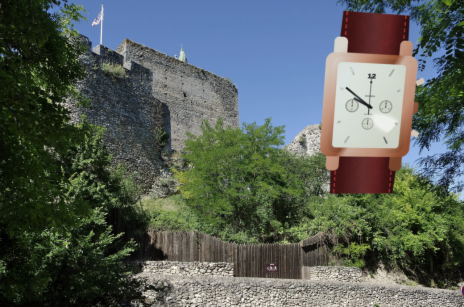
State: 9:51
